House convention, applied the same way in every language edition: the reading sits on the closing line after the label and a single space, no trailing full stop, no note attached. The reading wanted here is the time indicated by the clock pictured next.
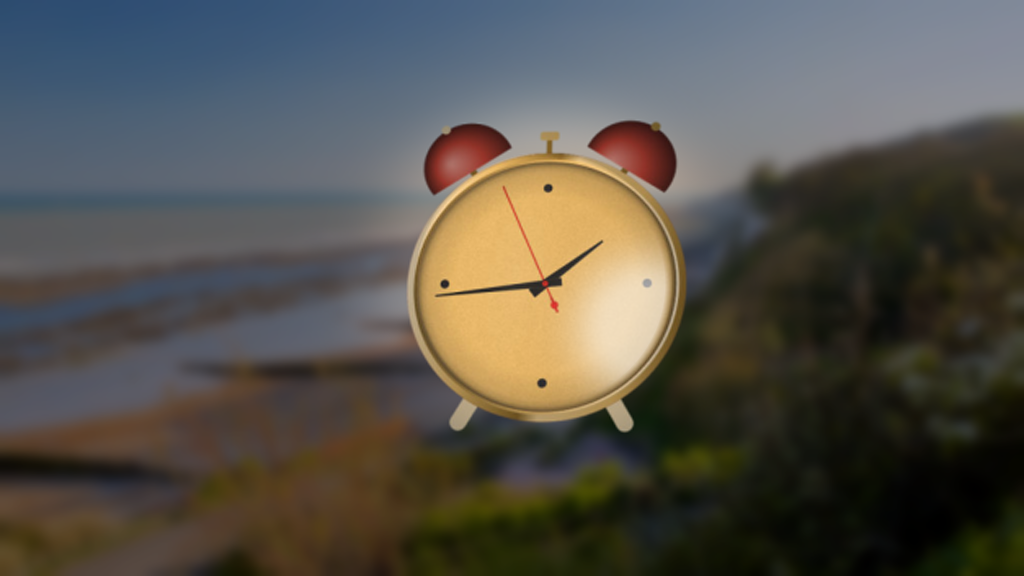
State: 1:43:56
